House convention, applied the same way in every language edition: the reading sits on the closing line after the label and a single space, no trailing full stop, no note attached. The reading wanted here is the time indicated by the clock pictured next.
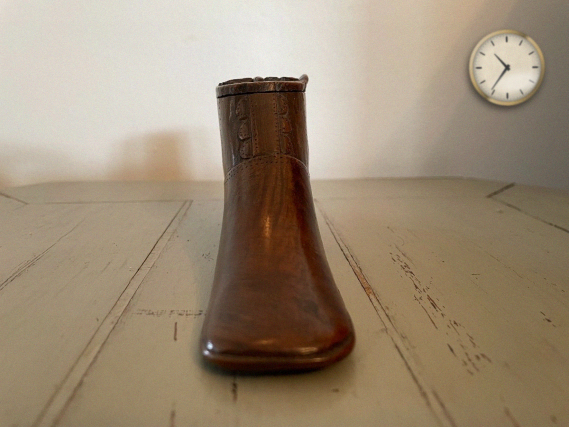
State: 10:36
